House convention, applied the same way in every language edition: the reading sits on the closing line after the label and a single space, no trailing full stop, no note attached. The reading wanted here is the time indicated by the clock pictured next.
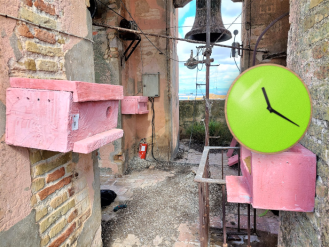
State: 11:20
